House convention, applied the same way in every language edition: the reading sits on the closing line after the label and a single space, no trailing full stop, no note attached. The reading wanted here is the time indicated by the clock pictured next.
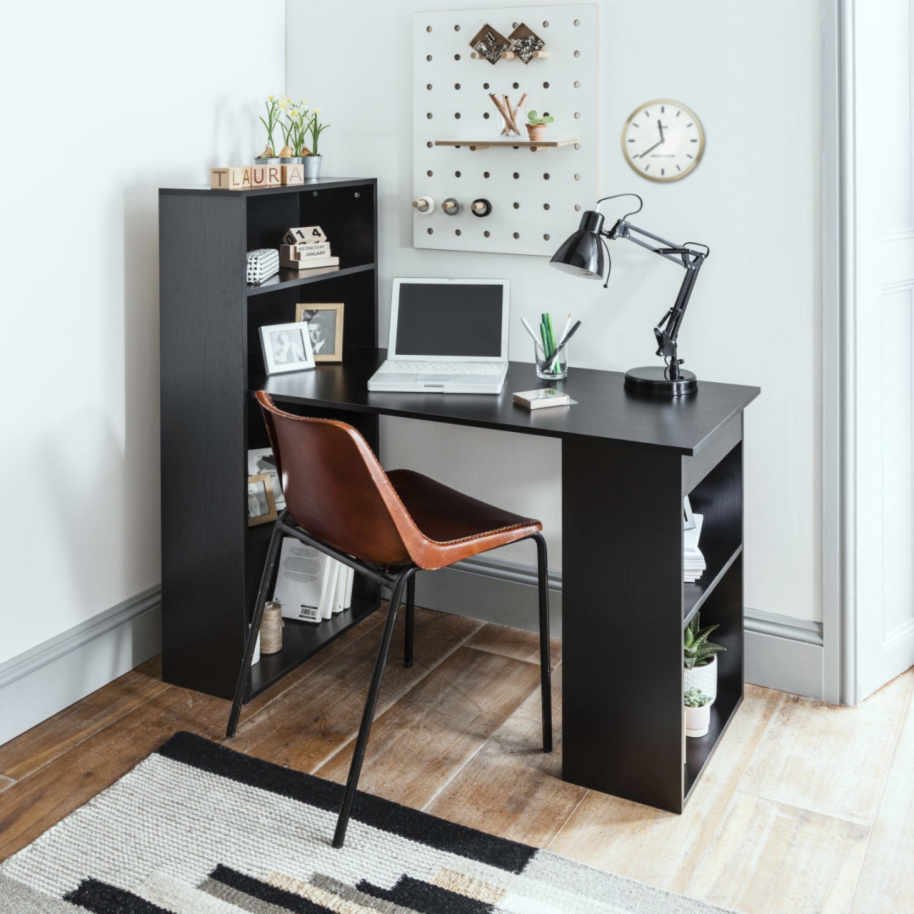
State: 11:39
